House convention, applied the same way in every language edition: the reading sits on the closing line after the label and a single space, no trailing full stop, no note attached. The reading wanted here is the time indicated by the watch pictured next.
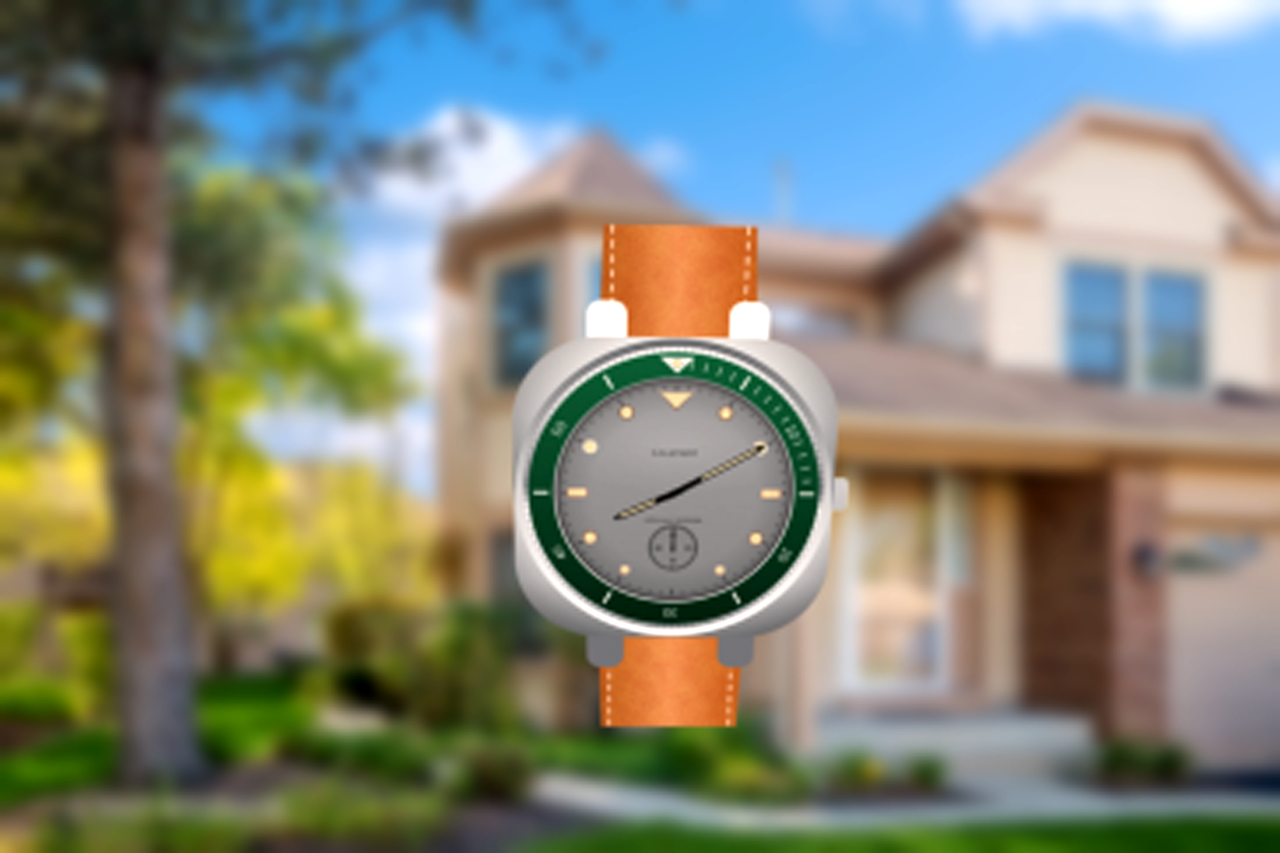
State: 8:10
